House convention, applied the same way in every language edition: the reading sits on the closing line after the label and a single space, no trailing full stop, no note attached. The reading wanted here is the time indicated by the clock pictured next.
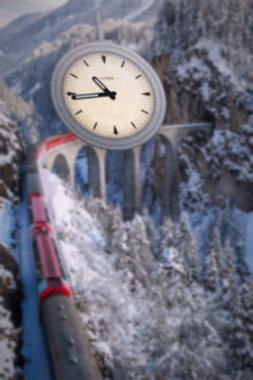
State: 10:44
